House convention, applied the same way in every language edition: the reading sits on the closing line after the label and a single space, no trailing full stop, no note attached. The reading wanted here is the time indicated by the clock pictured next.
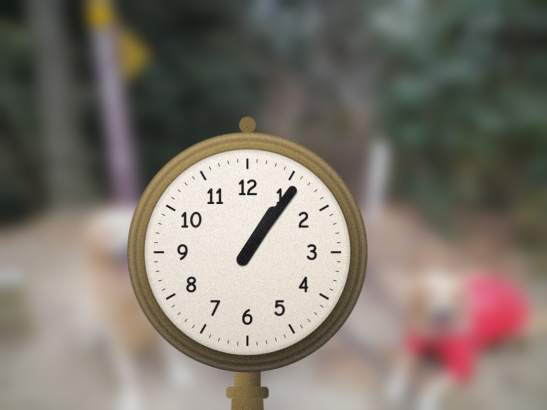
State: 1:06
